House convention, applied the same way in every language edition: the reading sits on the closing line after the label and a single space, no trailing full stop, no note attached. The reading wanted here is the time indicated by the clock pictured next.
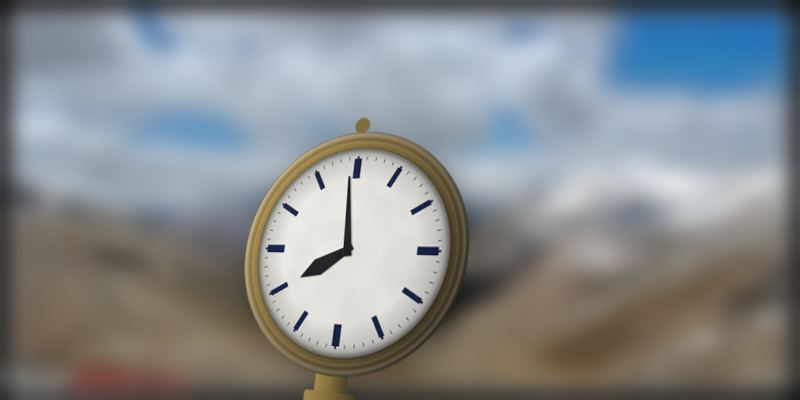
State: 7:59
